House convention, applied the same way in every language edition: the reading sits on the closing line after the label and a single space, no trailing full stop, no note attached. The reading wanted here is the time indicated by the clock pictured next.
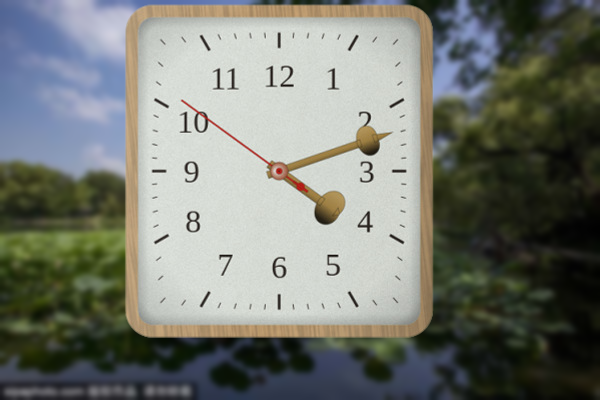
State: 4:11:51
